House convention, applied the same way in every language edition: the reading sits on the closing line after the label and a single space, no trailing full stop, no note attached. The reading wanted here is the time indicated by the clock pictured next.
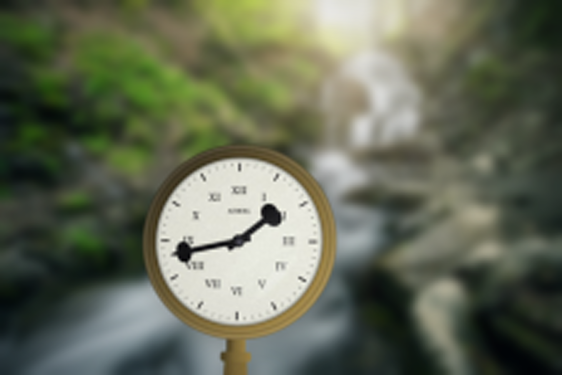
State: 1:43
